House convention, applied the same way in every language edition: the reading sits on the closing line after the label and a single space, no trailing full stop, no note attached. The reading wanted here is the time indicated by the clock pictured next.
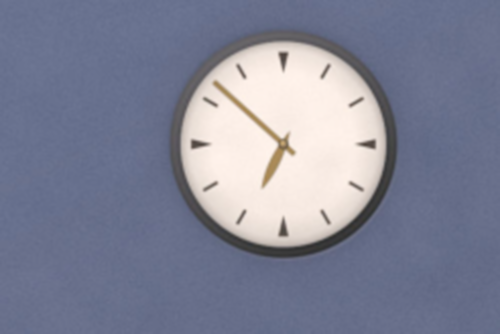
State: 6:52
